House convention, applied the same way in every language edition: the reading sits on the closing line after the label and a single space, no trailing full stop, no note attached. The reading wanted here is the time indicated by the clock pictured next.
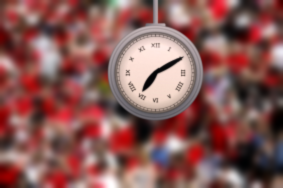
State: 7:10
